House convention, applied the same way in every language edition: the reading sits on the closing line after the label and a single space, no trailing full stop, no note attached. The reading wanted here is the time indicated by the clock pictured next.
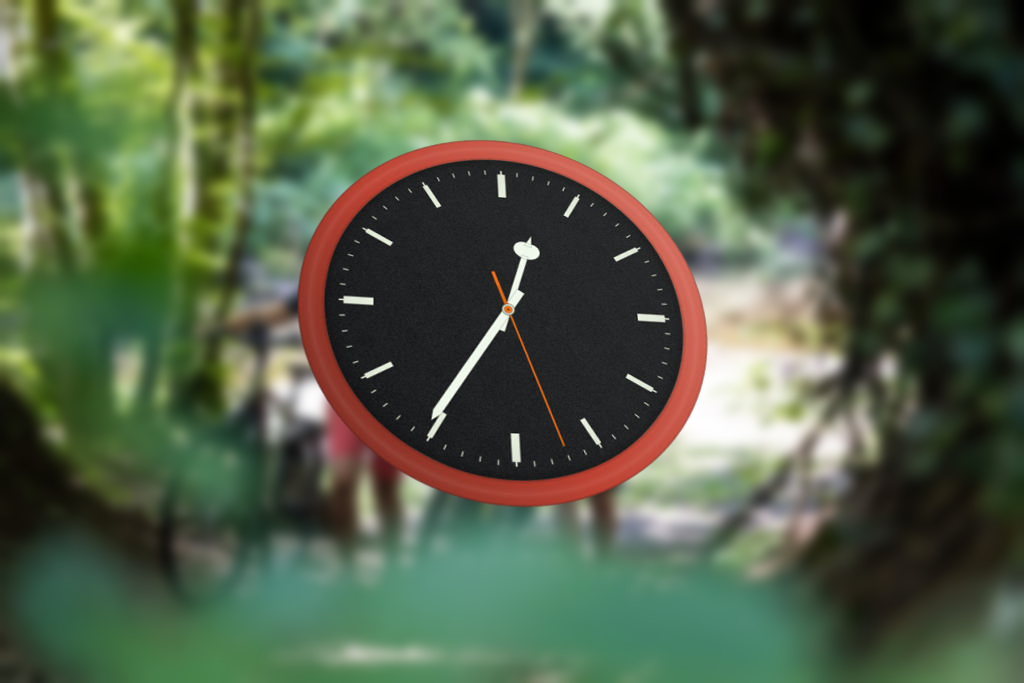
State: 12:35:27
